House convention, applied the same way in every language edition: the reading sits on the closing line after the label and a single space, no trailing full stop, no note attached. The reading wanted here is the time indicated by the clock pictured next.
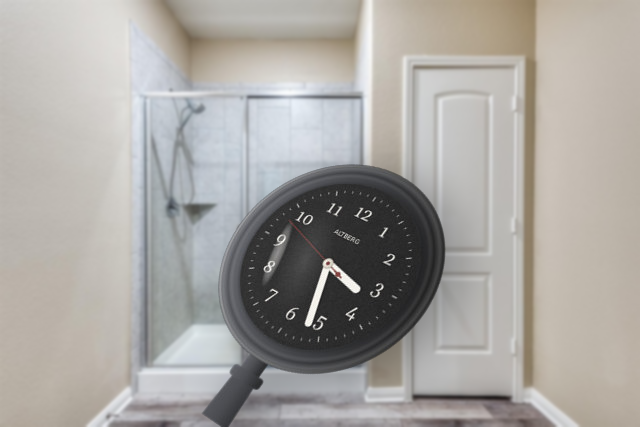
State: 3:26:48
